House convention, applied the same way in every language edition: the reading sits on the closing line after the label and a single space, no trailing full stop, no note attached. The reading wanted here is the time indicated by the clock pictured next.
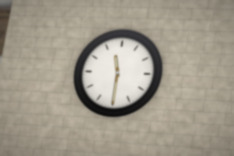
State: 11:30
